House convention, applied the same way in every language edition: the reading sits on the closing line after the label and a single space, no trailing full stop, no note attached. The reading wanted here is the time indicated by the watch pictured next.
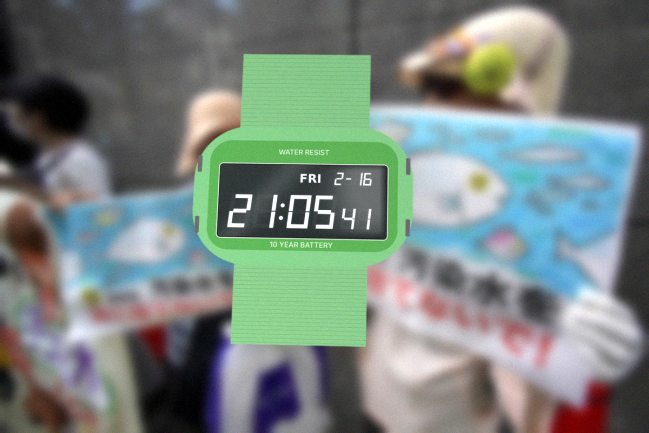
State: 21:05:41
